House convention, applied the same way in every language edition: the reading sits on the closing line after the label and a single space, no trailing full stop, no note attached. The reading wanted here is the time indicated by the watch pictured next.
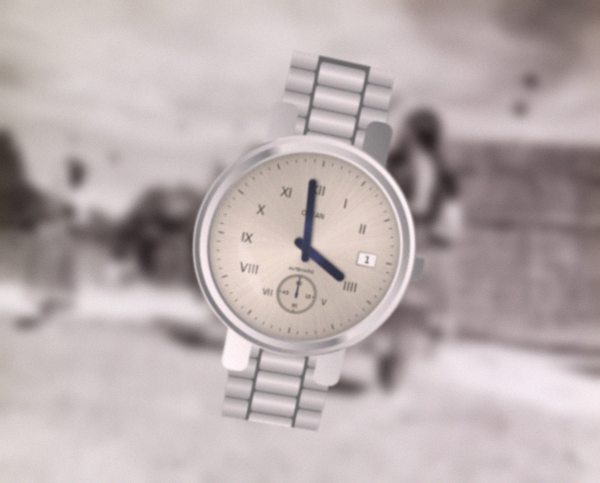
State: 3:59
